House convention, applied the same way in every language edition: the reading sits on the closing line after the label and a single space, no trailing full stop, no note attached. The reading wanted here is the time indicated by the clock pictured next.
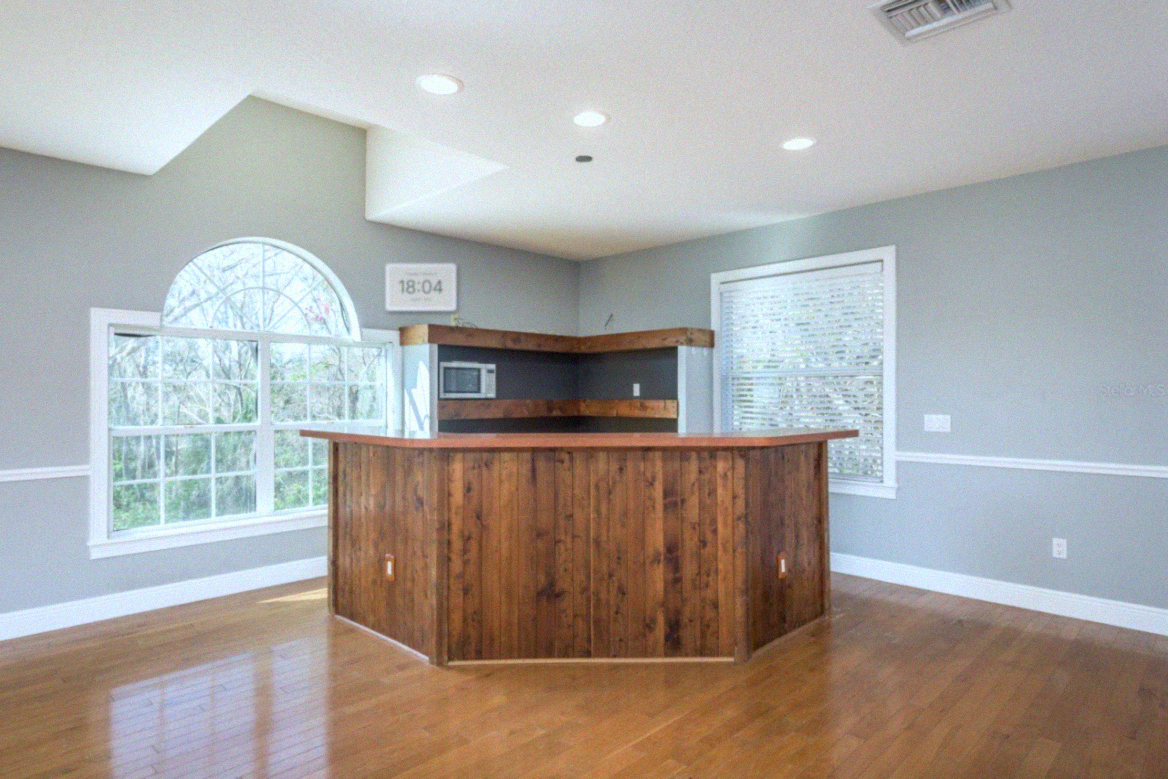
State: 18:04
